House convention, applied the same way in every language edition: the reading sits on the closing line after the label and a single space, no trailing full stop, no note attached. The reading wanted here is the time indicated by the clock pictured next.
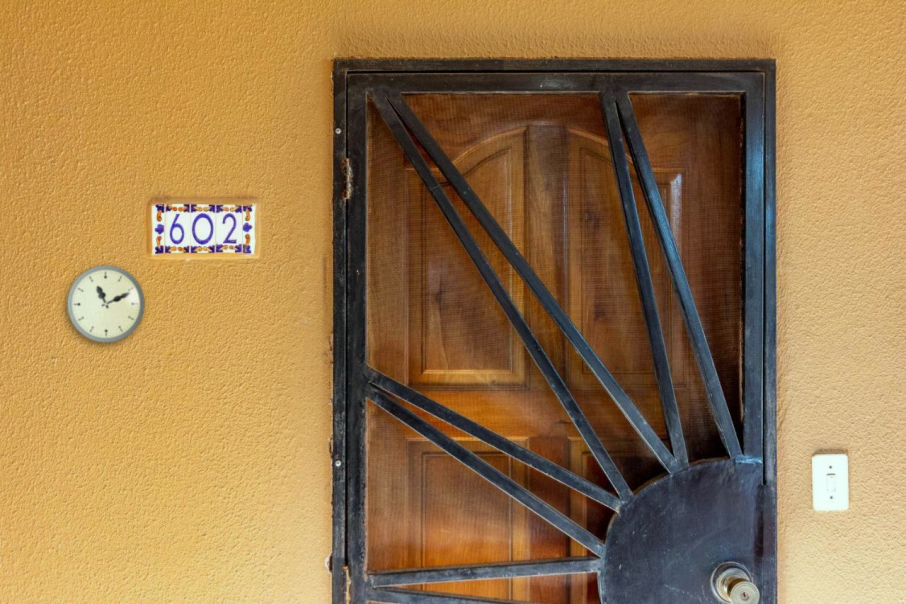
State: 11:11
